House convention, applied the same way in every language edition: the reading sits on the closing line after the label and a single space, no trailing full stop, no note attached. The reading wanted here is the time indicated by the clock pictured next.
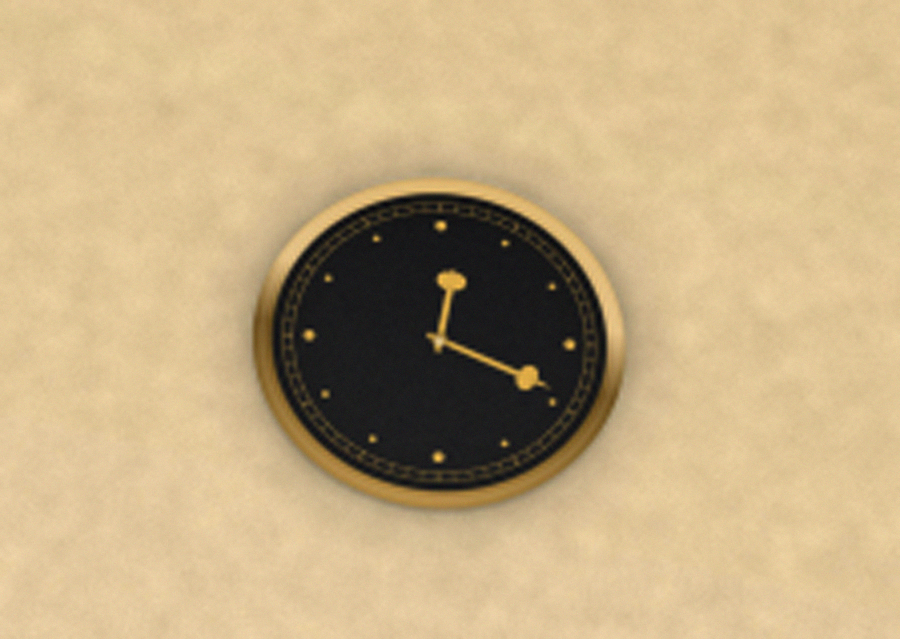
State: 12:19
